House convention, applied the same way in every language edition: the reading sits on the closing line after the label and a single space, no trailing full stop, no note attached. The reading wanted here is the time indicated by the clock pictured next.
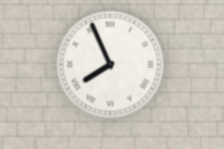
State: 7:56
